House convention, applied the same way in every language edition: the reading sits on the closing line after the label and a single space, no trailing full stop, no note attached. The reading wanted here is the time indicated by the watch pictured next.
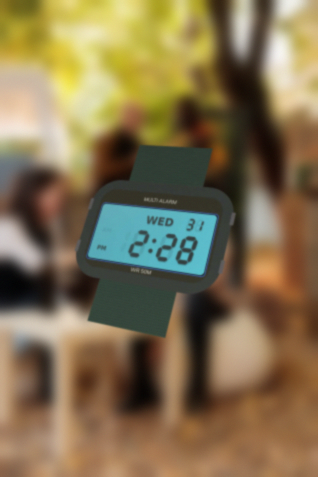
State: 2:28
